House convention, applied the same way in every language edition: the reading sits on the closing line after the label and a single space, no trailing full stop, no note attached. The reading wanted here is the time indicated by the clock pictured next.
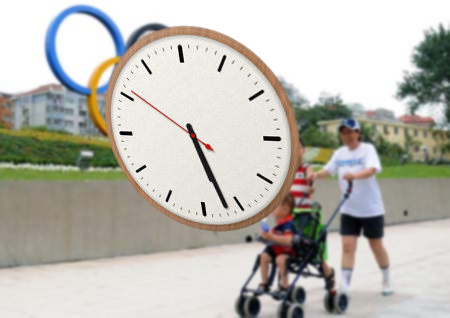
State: 5:26:51
